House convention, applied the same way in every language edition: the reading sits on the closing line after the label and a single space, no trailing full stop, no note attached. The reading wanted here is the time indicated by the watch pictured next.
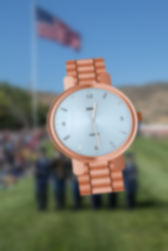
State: 12:29
